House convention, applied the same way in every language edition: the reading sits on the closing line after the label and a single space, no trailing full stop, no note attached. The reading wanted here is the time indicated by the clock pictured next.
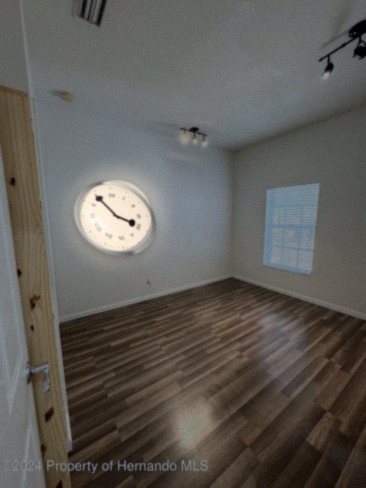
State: 3:54
